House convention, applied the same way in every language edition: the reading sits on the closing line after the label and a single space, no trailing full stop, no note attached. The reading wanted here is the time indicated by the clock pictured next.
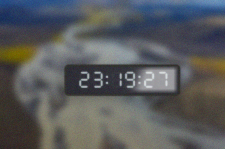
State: 23:19:27
